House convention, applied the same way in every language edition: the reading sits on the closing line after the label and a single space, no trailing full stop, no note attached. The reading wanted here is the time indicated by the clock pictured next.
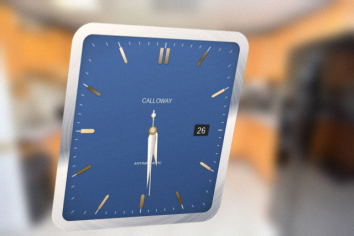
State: 5:29:29
